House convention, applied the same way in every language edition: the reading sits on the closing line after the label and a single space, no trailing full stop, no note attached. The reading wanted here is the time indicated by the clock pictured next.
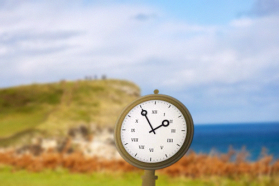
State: 1:55
